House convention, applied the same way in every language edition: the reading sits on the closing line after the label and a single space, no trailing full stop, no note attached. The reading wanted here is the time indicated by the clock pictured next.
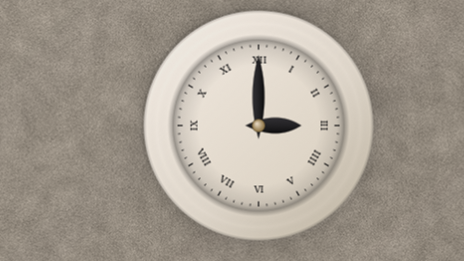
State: 3:00
